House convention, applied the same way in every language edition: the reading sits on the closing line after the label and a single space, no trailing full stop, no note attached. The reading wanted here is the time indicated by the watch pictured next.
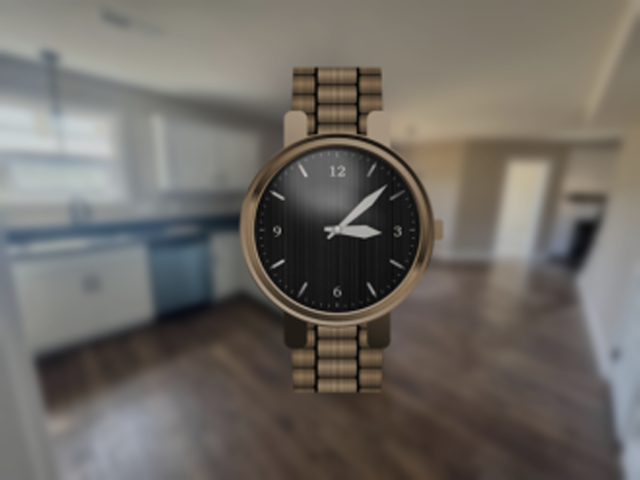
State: 3:08
